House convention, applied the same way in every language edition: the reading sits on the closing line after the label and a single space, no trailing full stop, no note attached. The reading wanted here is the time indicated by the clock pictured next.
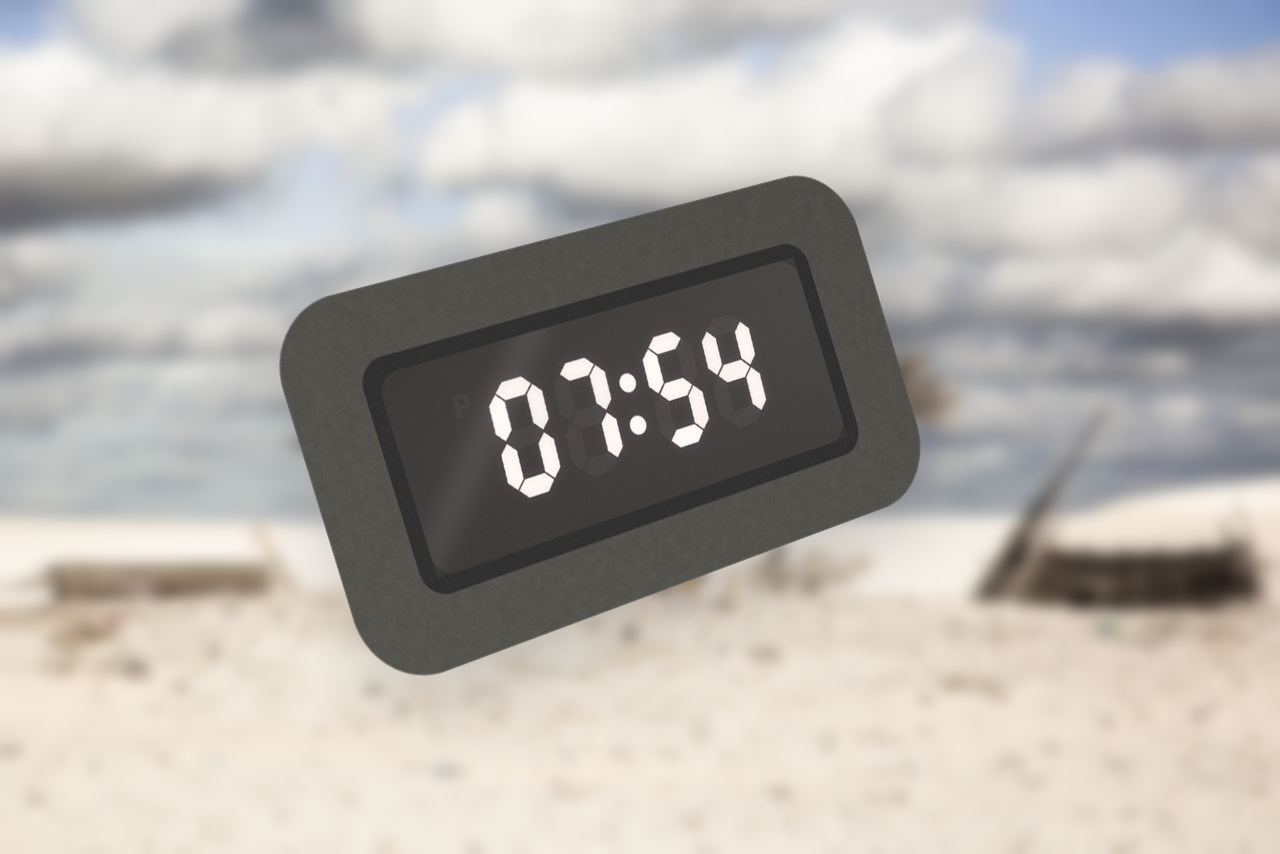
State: 7:54
